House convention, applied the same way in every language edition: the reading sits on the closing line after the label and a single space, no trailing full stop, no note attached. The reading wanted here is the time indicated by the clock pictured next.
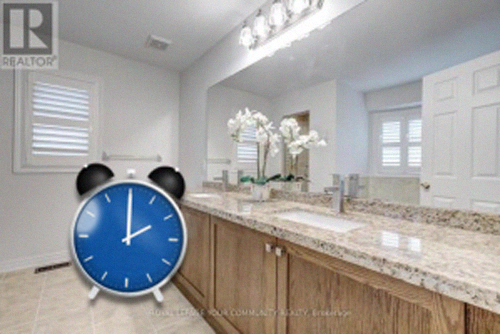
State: 2:00
